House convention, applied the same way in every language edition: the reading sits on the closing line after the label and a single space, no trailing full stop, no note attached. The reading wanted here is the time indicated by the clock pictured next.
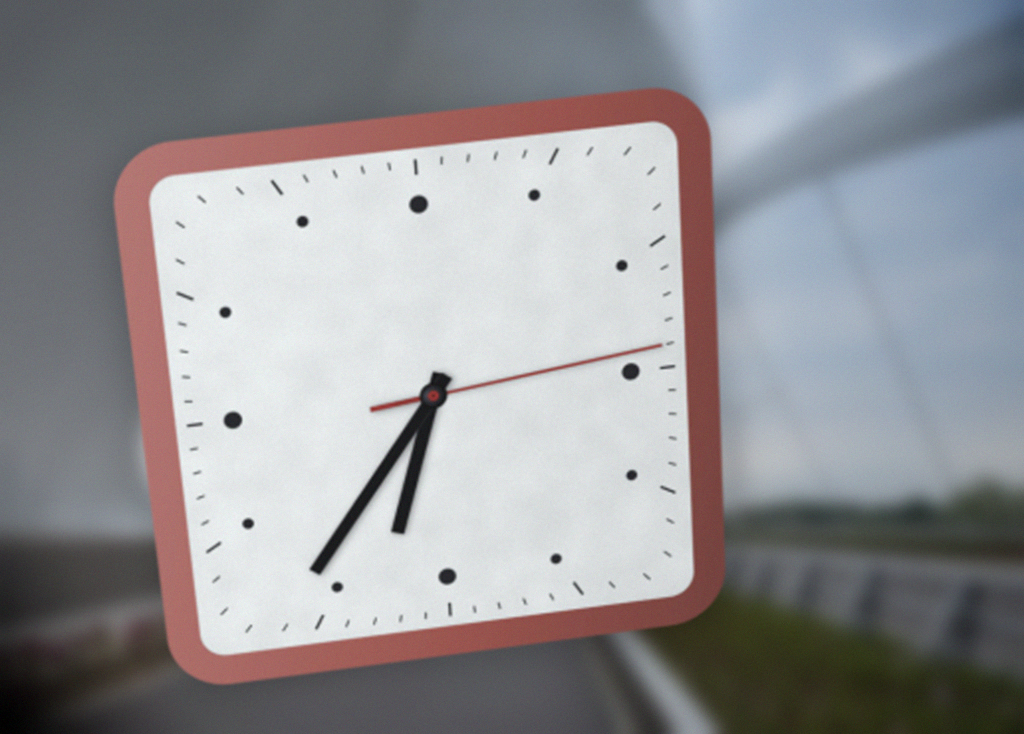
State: 6:36:14
